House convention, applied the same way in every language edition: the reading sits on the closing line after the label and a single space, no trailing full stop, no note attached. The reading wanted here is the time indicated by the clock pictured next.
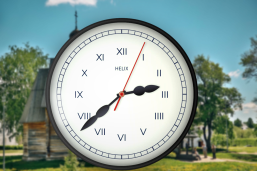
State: 2:38:04
